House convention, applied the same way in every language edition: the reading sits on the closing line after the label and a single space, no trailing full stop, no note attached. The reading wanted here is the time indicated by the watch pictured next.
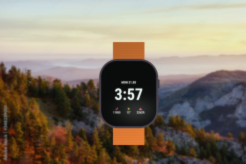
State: 3:57
